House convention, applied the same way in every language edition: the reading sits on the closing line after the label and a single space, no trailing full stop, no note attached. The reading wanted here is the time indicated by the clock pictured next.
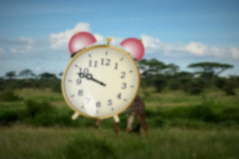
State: 9:48
